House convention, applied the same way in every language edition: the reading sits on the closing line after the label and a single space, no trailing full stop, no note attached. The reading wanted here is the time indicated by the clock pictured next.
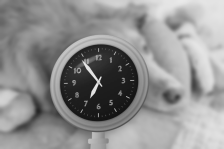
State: 6:54
